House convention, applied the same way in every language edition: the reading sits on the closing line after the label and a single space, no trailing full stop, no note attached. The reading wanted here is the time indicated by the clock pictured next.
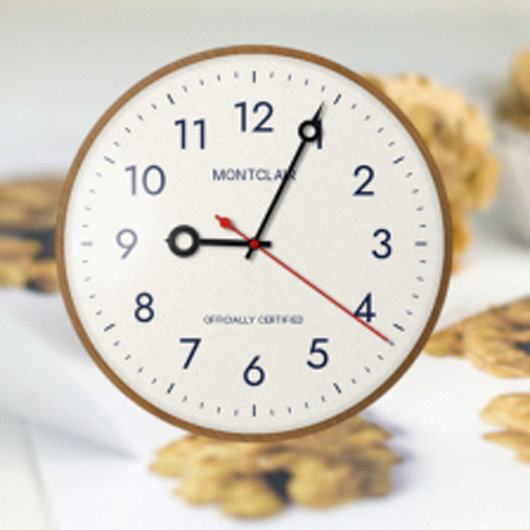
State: 9:04:21
